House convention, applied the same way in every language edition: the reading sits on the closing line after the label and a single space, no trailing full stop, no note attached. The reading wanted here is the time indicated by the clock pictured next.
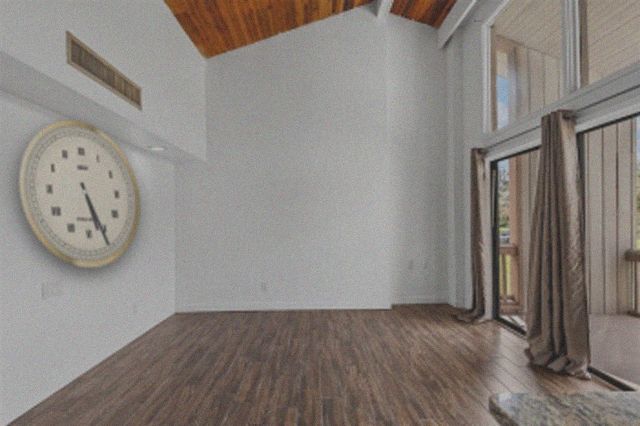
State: 5:26
